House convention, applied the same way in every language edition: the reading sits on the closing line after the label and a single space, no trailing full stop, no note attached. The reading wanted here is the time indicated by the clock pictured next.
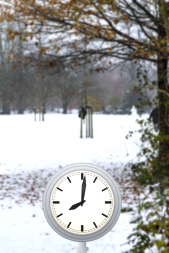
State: 8:01
